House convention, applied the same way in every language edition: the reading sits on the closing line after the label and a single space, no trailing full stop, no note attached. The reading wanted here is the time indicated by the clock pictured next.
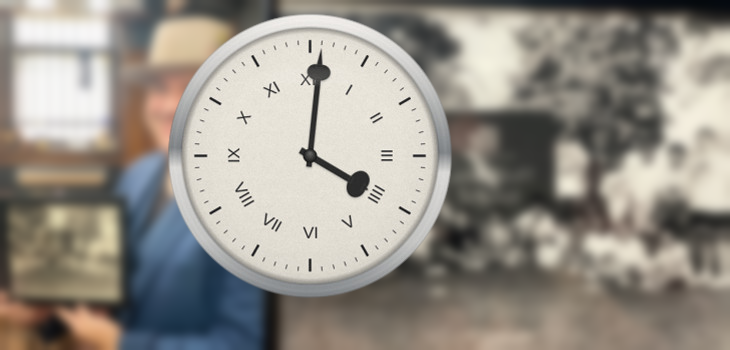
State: 4:01
